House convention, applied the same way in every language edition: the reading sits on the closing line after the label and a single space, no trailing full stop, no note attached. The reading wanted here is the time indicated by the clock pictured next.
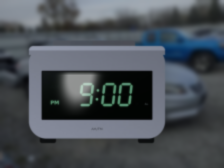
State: 9:00
